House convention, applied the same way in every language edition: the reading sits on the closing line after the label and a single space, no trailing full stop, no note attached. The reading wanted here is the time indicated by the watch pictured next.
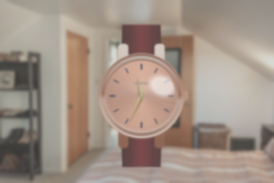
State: 11:34
